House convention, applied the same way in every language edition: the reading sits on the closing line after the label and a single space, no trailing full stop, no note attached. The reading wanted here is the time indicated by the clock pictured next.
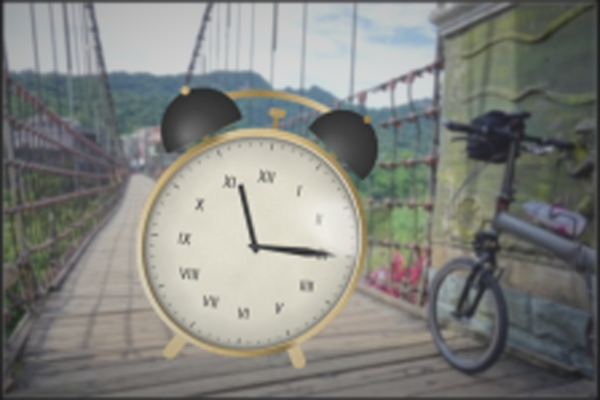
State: 11:15
